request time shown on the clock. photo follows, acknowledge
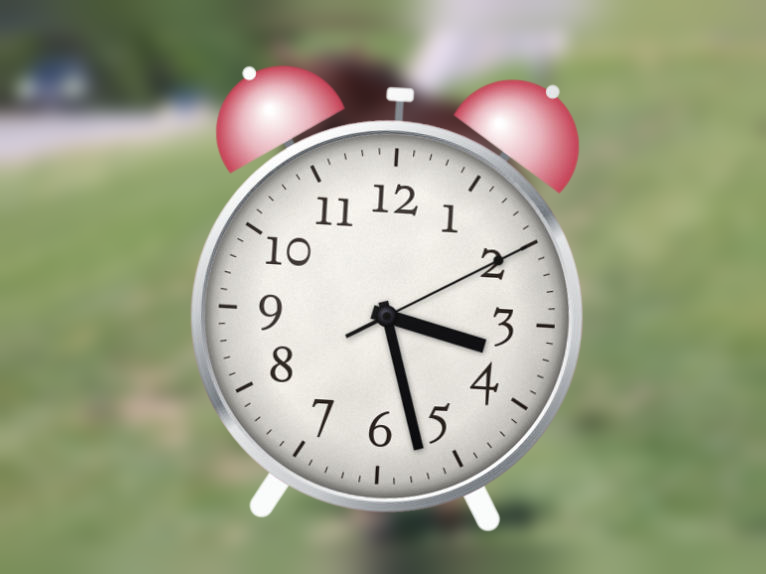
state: 3:27:10
